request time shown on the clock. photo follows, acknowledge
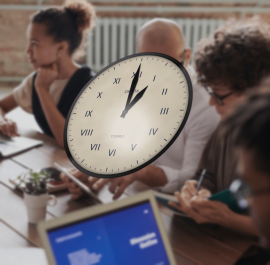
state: 1:00
